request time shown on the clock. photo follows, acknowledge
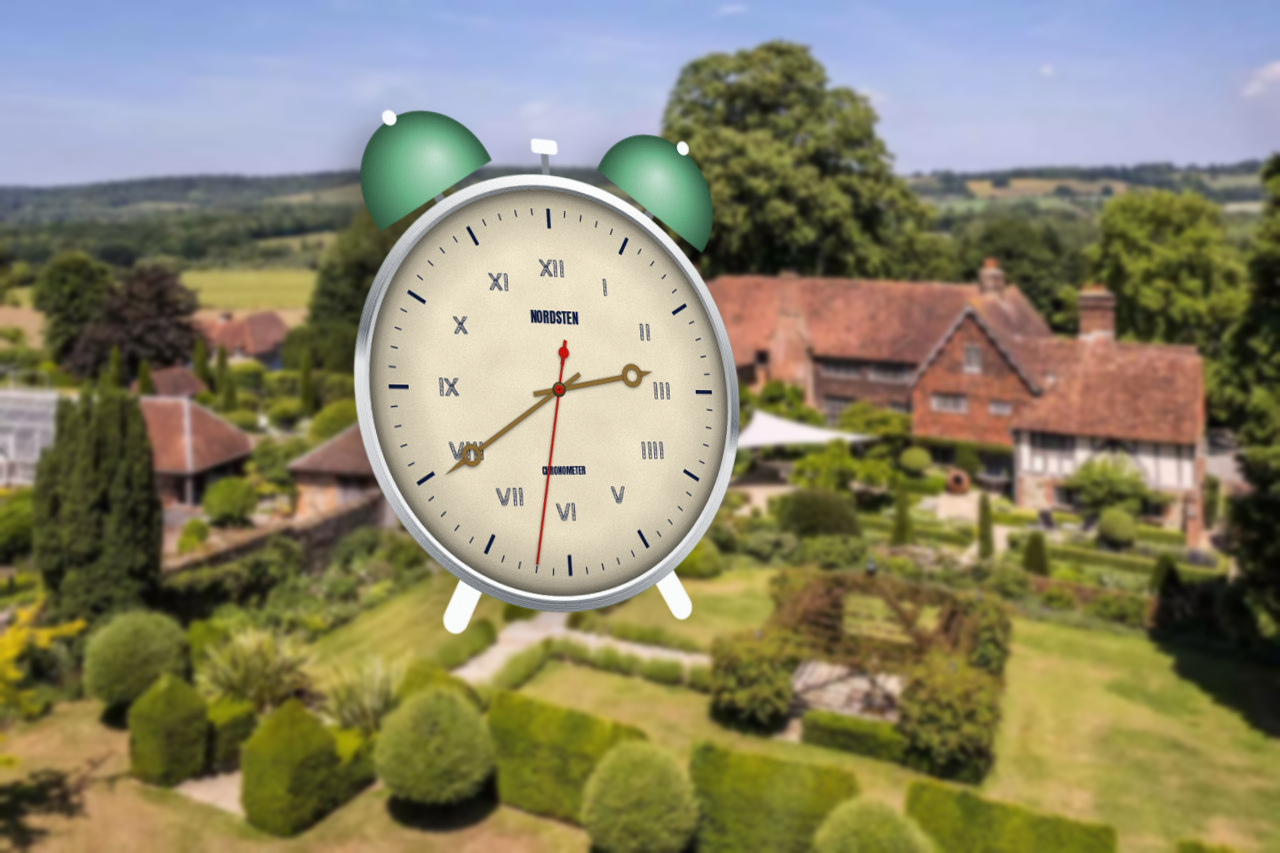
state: 2:39:32
